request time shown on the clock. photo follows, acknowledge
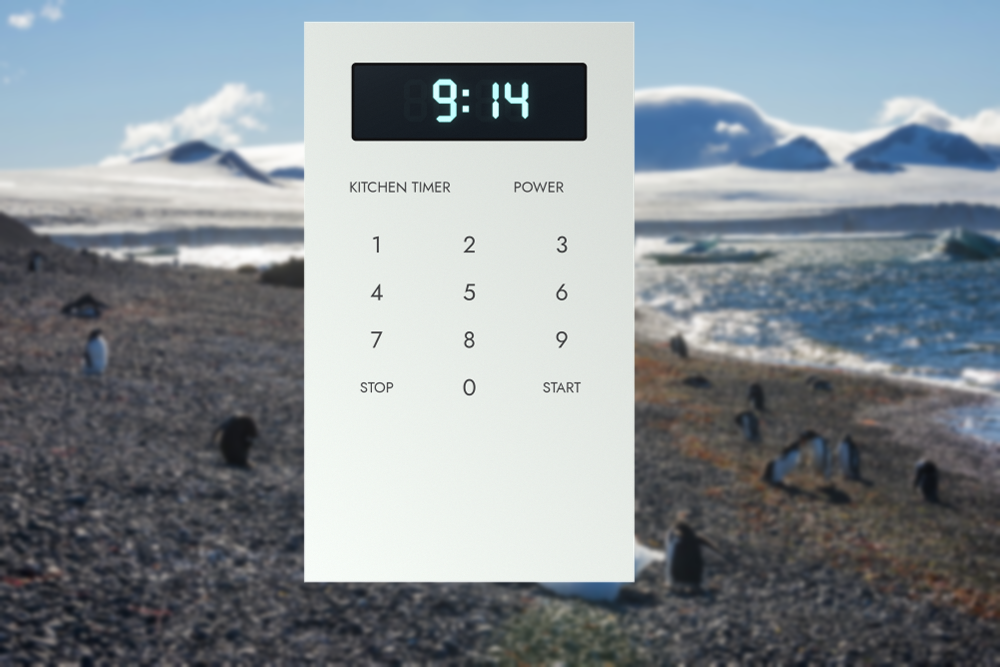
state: 9:14
